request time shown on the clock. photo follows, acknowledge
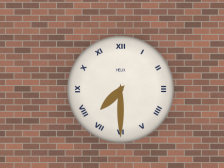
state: 7:30
